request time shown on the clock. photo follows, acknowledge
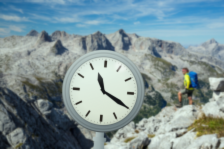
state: 11:20
